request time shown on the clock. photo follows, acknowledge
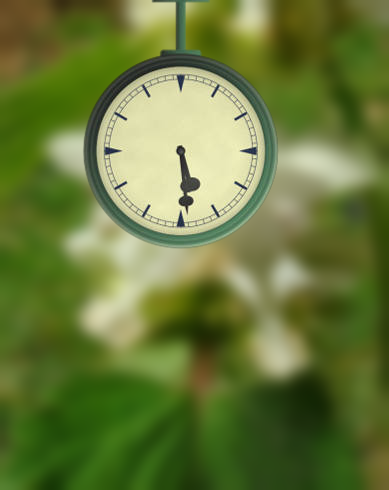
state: 5:29
